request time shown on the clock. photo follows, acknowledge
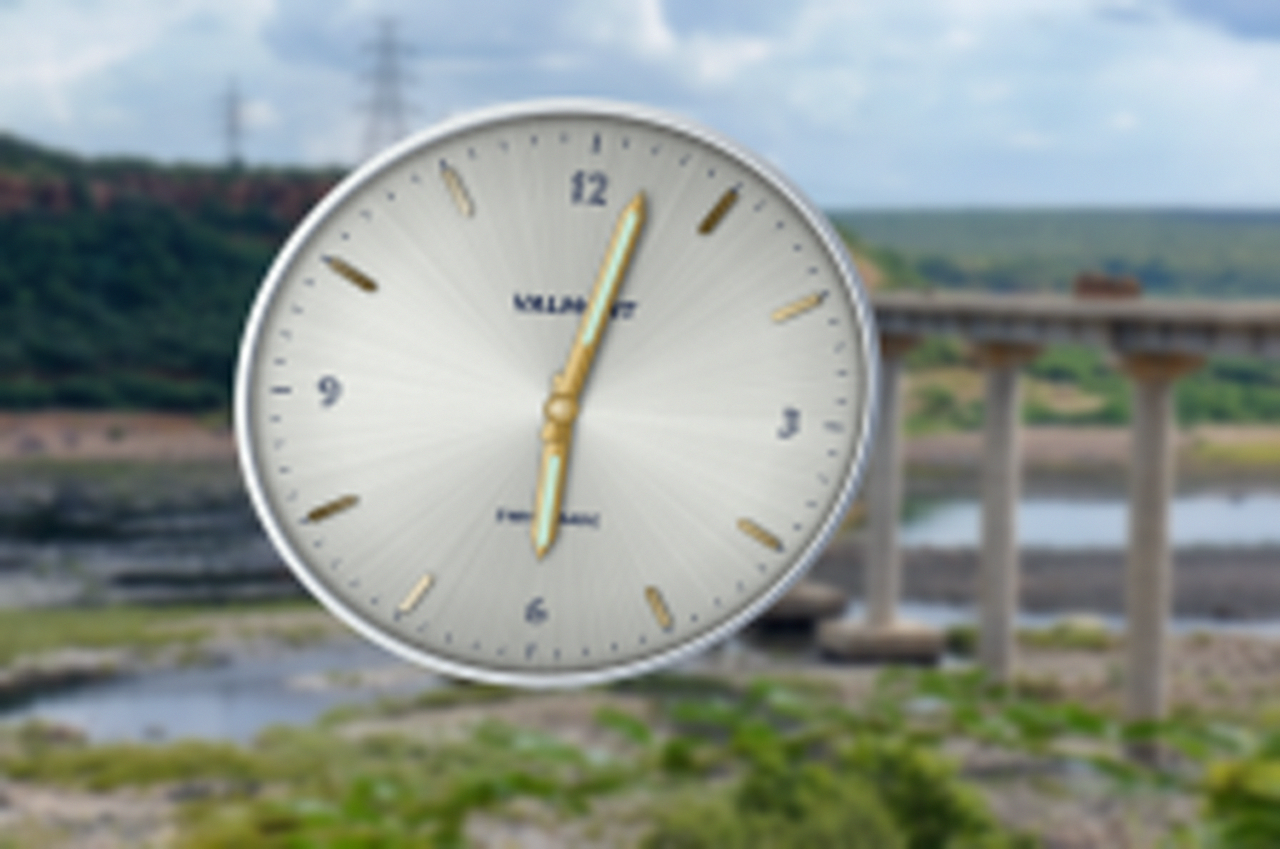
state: 6:02
